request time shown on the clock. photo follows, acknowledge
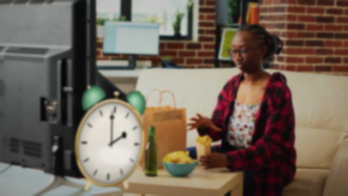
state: 1:59
